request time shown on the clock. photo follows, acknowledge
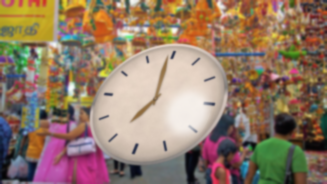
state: 6:59
